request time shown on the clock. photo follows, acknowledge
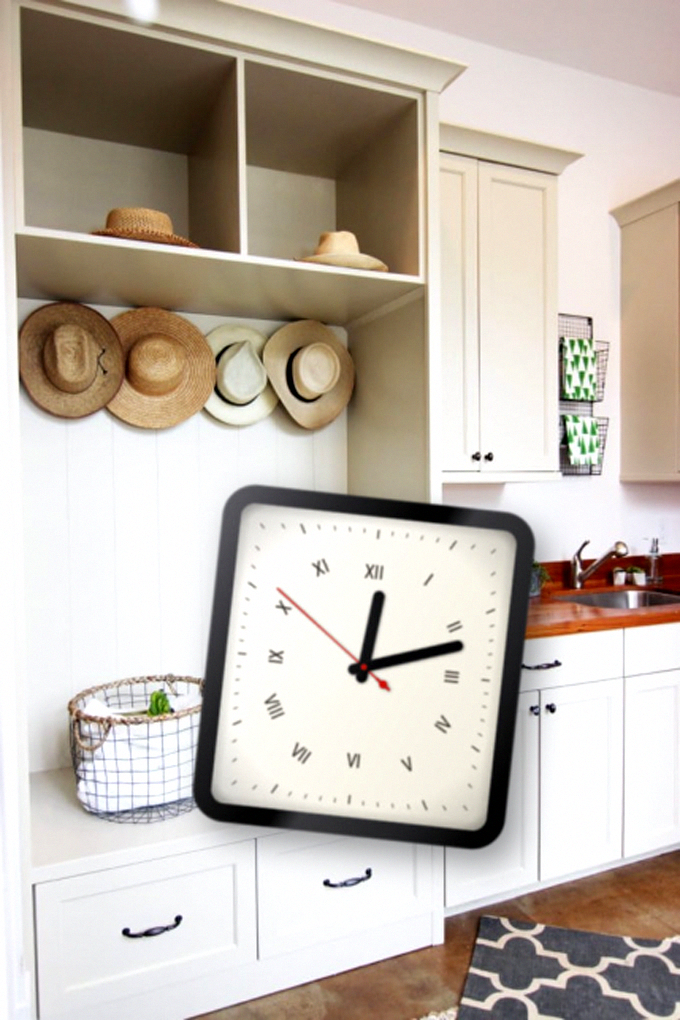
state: 12:11:51
